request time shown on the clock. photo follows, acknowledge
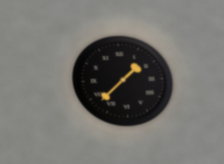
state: 1:38
